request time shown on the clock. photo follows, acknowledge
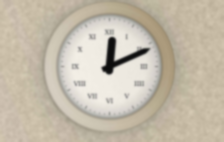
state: 12:11
